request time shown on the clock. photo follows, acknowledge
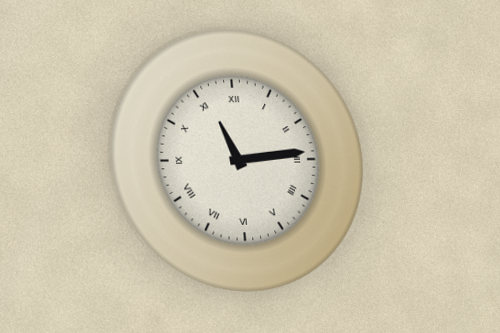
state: 11:14
